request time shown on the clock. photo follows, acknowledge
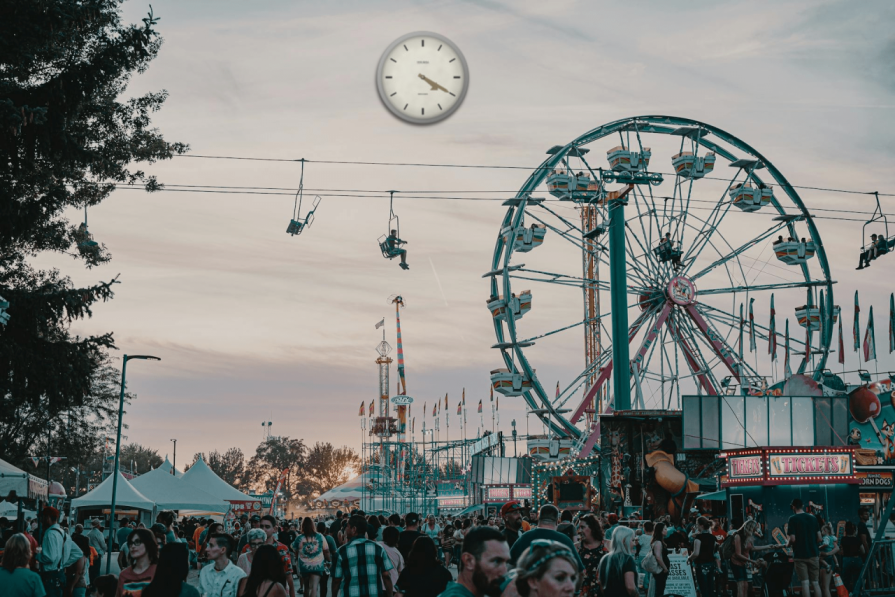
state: 4:20
